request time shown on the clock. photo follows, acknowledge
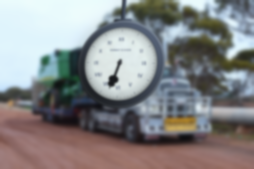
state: 6:33
